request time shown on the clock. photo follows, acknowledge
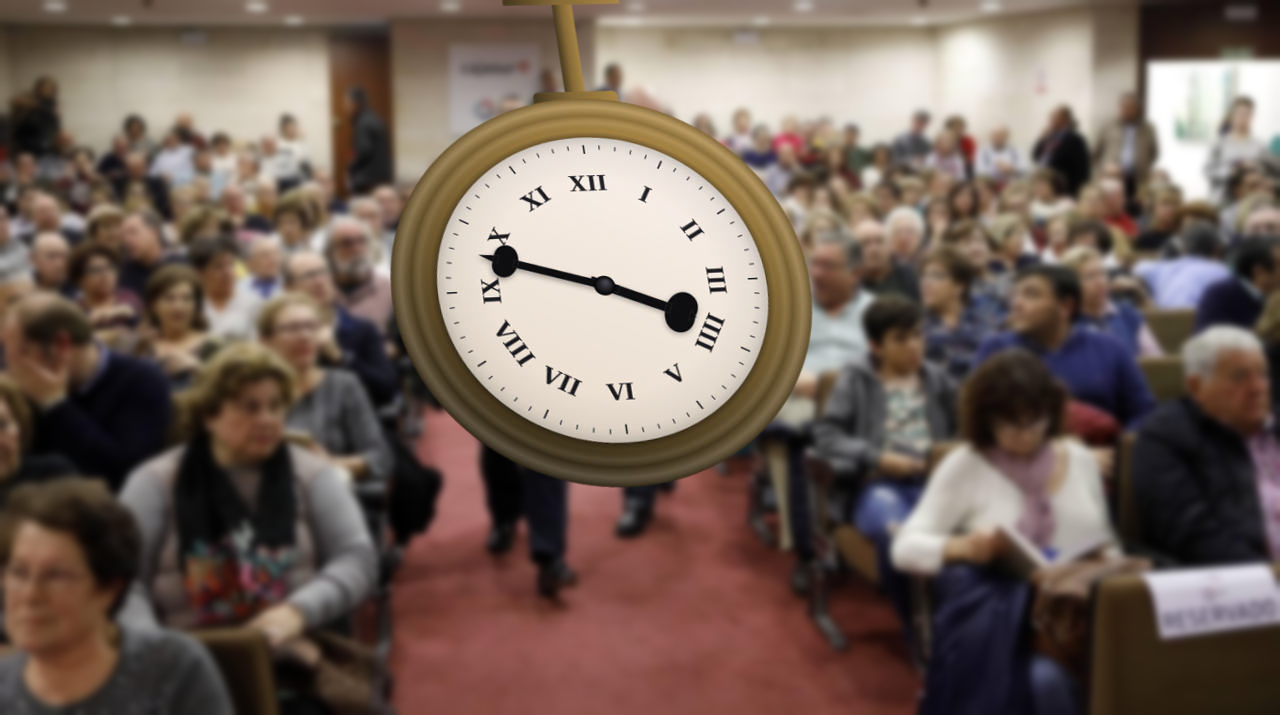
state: 3:48
